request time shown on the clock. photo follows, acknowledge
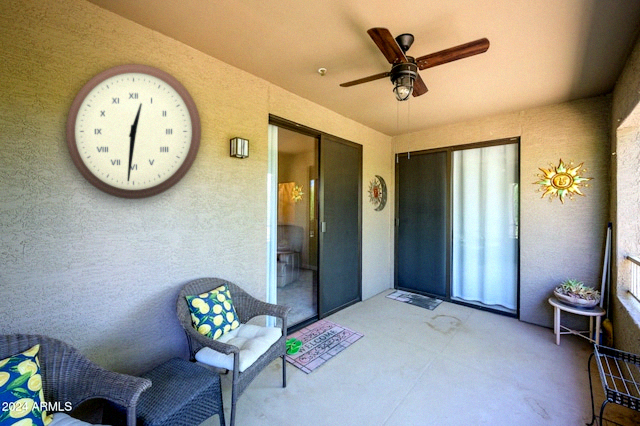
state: 12:31
